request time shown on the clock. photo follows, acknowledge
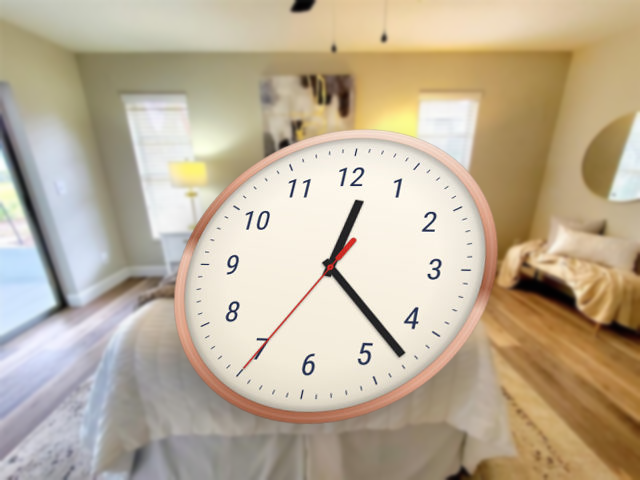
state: 12:22:35
